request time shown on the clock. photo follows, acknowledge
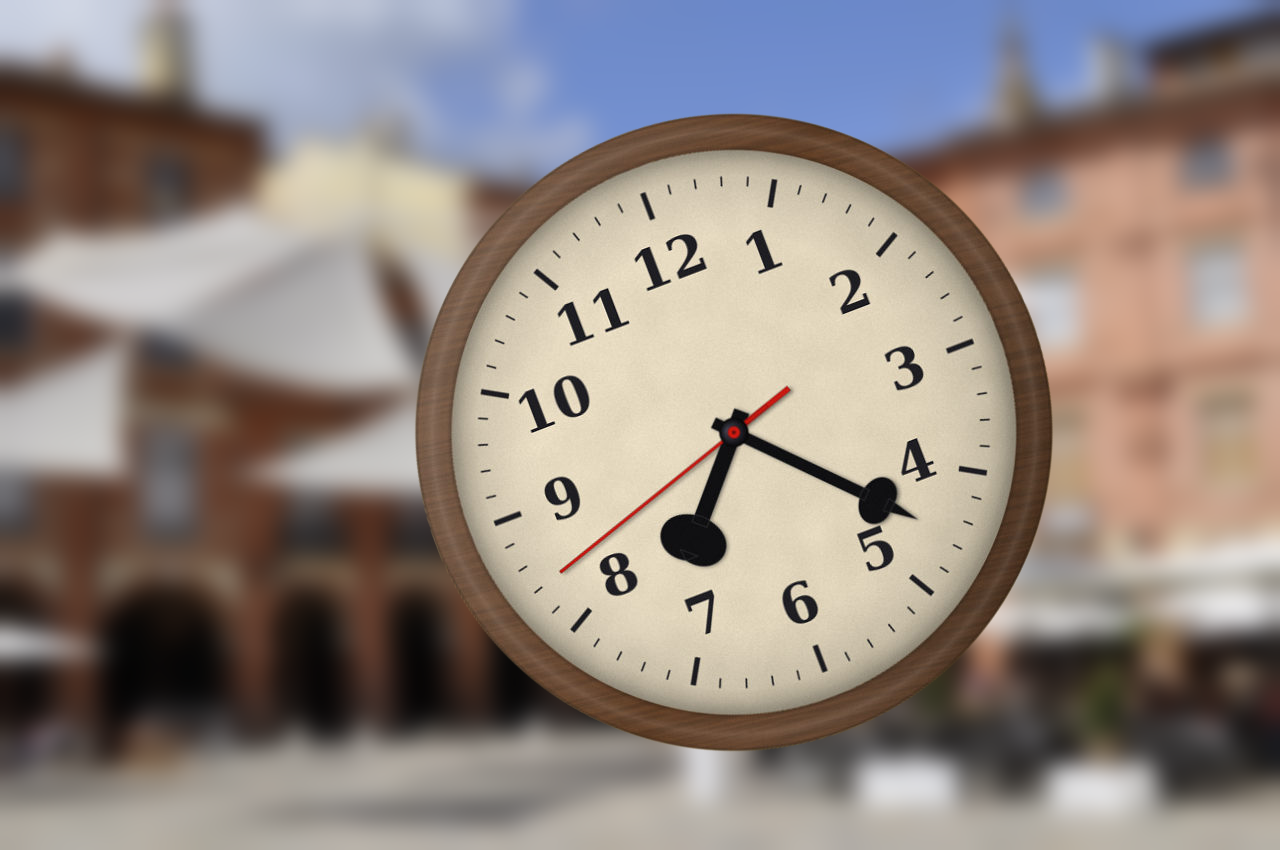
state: 7:22:42
